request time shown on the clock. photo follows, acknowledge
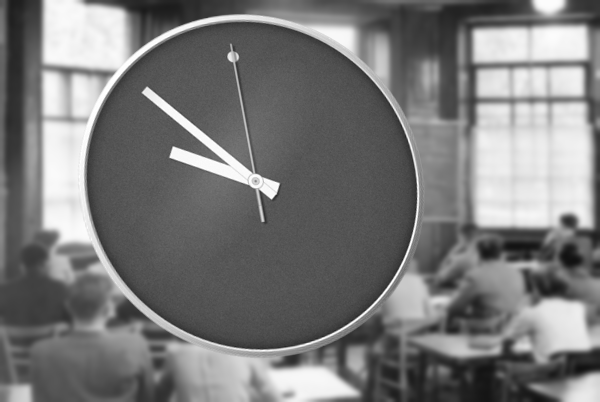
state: 9:53:00
